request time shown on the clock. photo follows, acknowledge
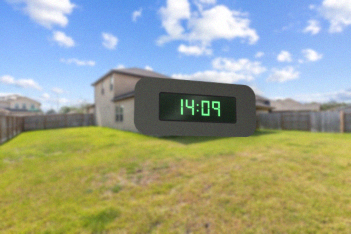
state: 14:09
